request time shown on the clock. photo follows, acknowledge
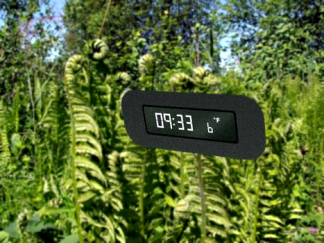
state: 9:33
